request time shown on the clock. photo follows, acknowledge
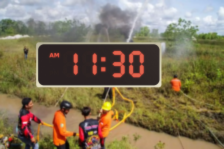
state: 11:30
